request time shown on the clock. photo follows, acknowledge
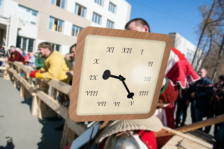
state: 9:24
